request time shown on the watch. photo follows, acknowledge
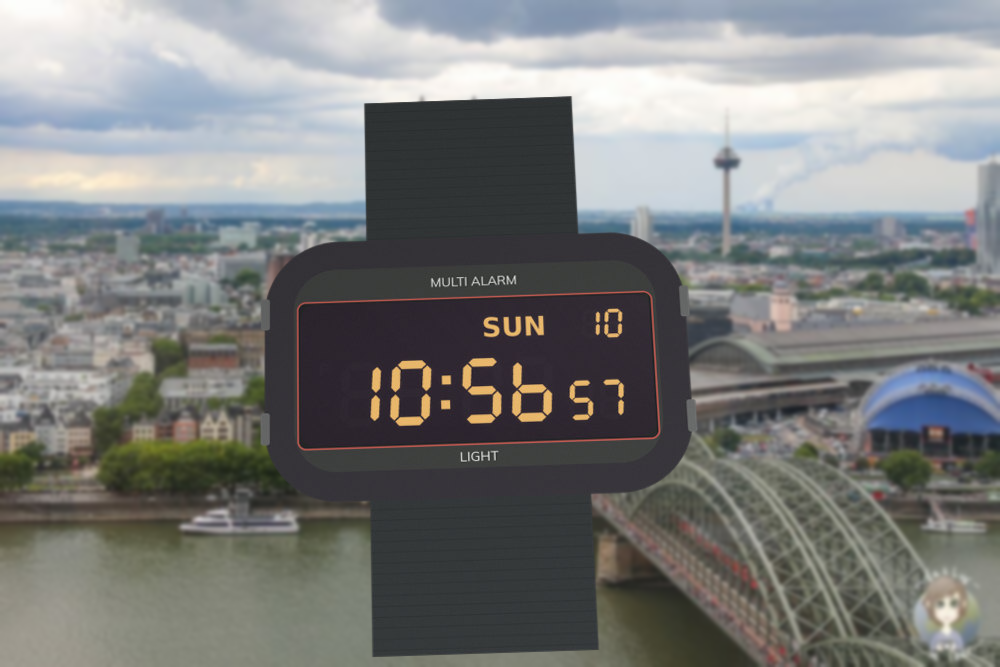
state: 10:56:57
